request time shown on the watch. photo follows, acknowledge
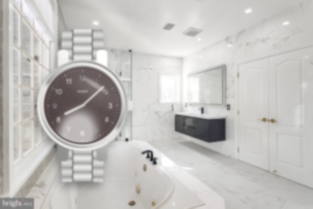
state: 8:08
